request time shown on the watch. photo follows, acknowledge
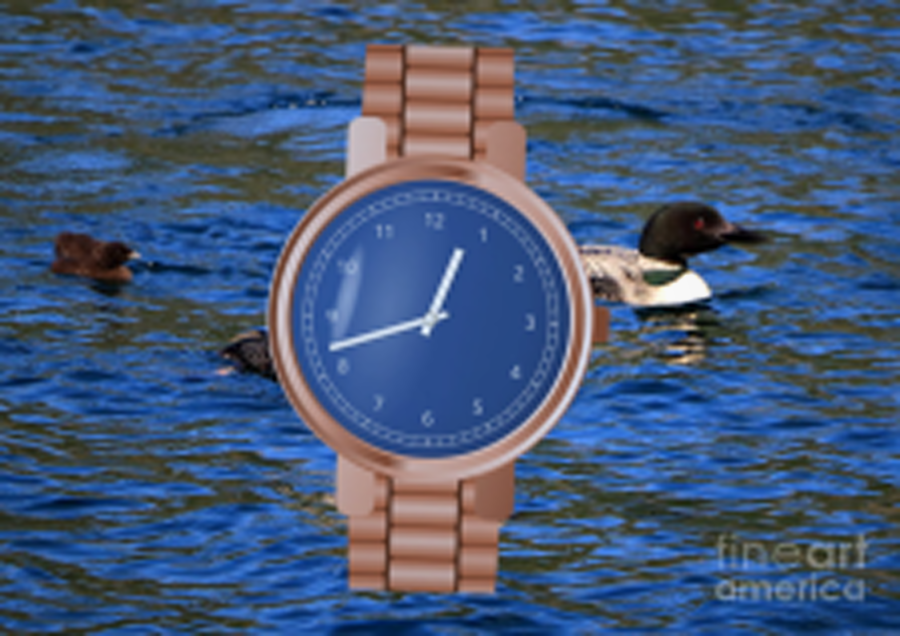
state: 12:42
